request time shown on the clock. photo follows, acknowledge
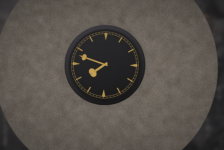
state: 7:48
